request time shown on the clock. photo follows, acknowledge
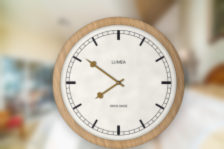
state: 7:51
